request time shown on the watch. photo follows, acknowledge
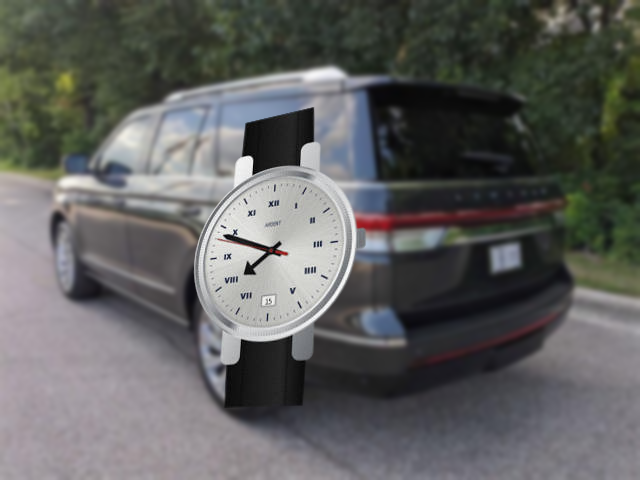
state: 7:48:48
